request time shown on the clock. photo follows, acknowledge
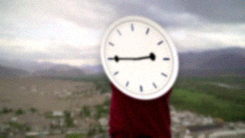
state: 2:45
